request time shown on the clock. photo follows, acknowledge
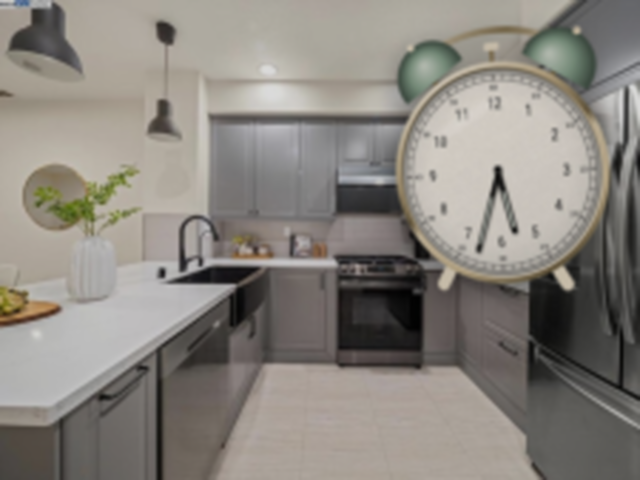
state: 5:33
